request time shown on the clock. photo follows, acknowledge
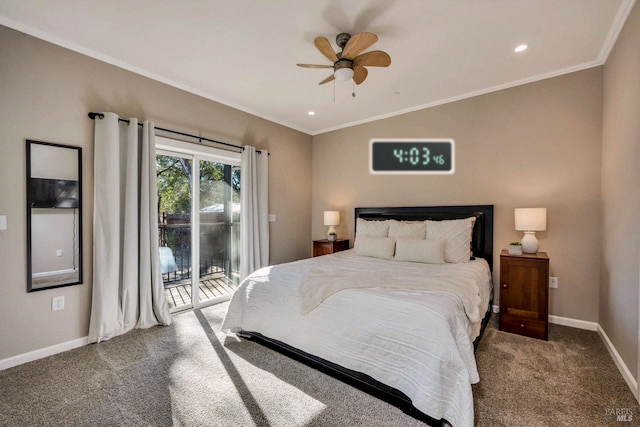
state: 4:03
